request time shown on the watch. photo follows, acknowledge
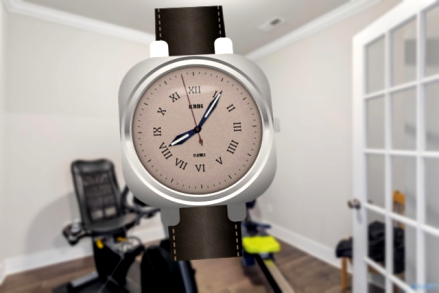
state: 8:05:58
